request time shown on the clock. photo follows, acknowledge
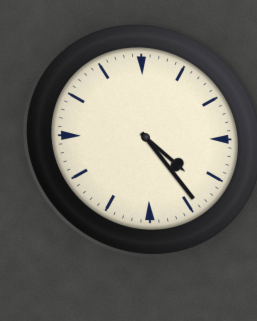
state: 4:24
